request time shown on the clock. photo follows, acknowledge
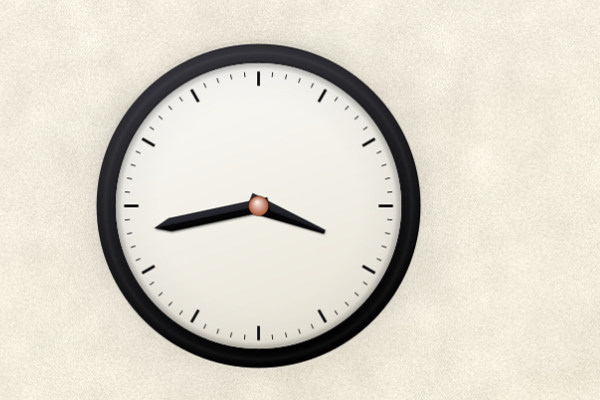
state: 3:43
